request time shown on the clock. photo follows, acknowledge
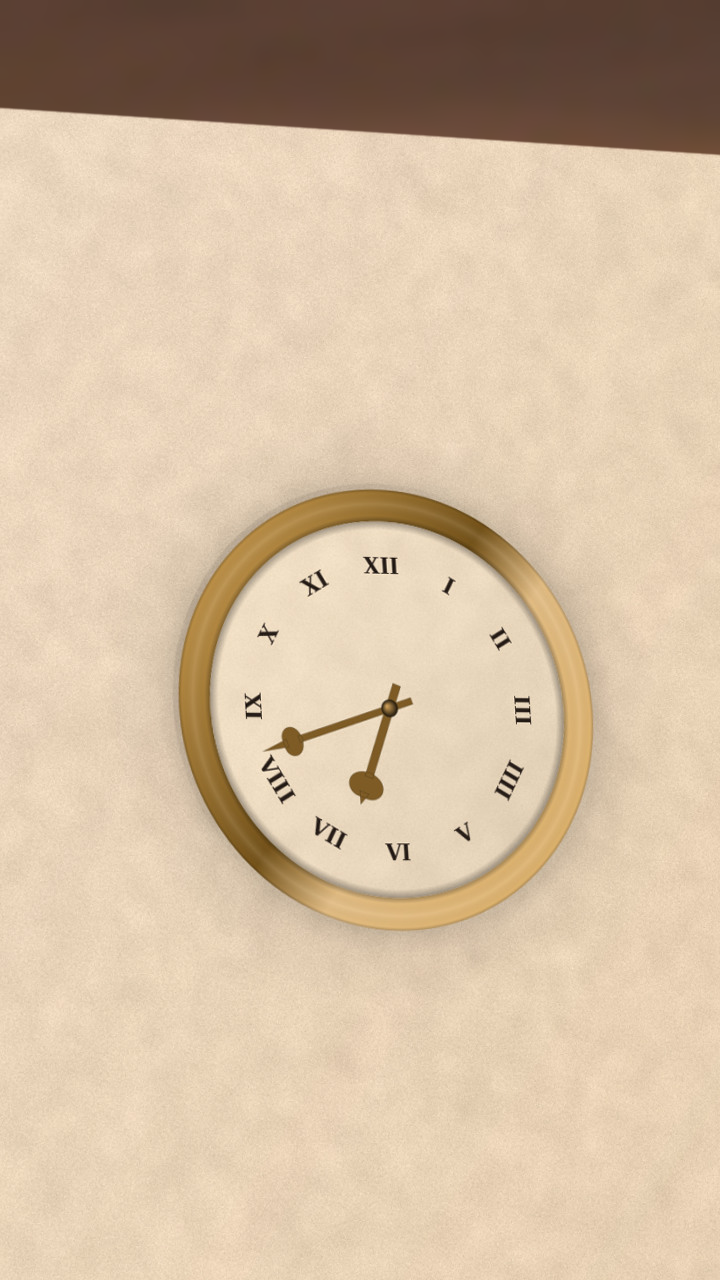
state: 6:42
